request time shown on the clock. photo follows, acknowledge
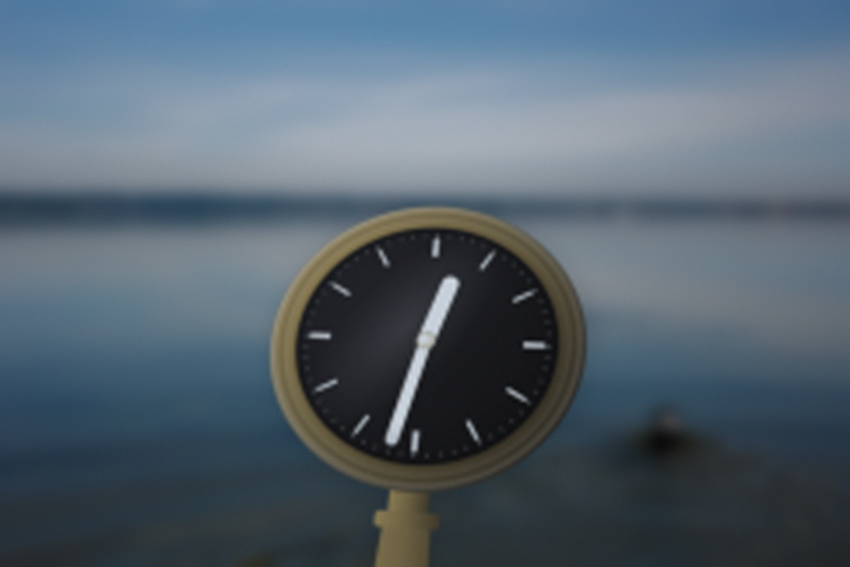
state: 12:32
